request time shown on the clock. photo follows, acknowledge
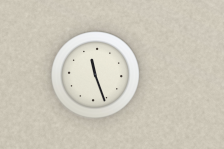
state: 11:26
